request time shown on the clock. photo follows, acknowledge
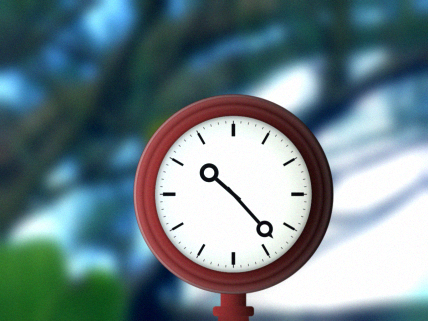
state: 10:23
